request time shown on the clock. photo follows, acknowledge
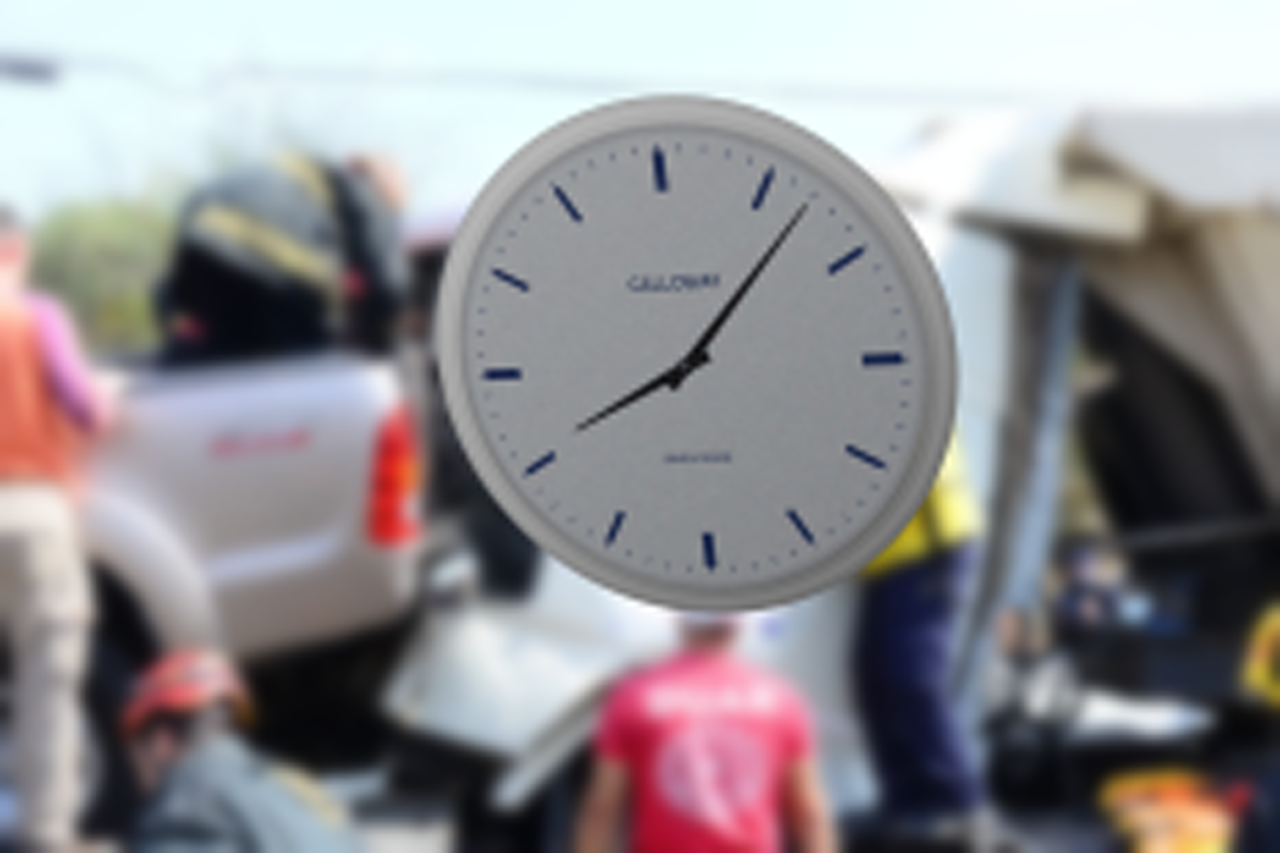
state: 8:07
